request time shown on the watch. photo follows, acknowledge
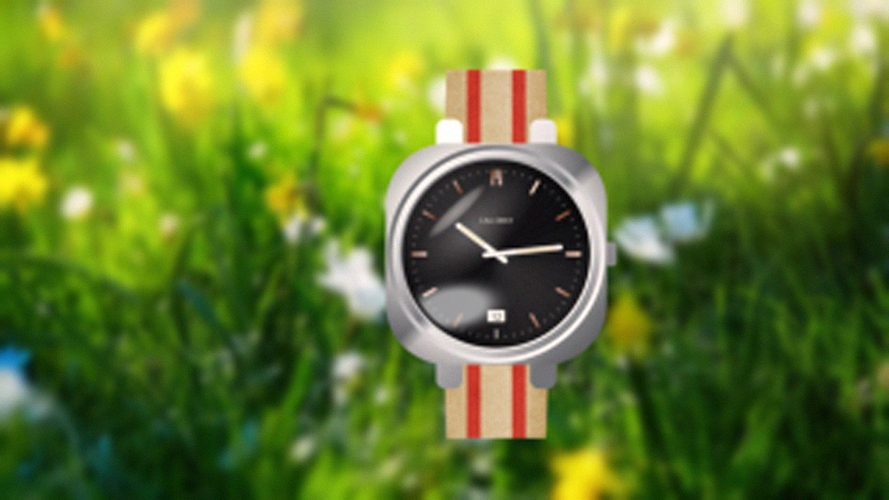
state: 10:14
